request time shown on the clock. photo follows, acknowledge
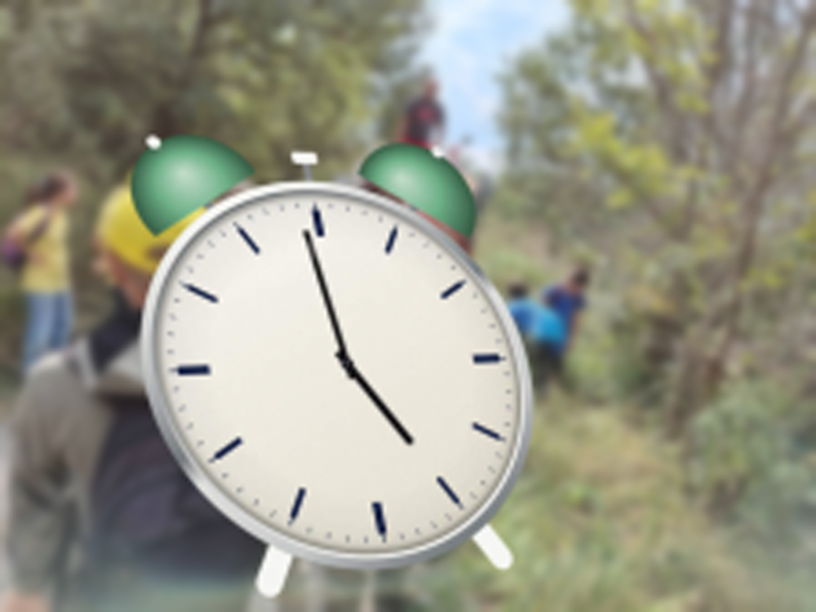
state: 4:59
